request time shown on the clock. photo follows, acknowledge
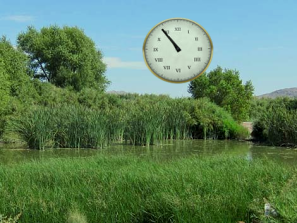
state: 10:54
